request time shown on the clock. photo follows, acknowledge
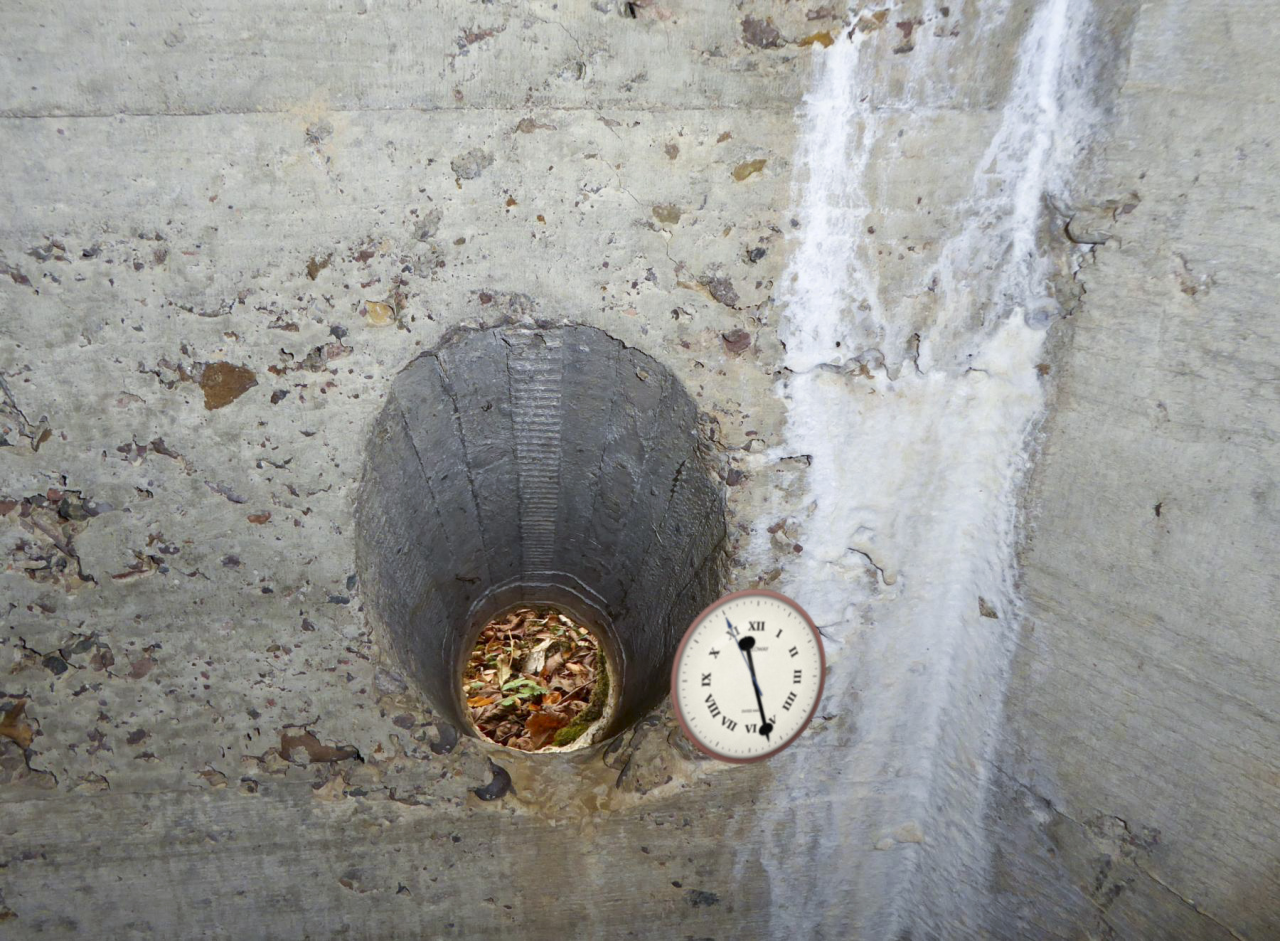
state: 11:26:55
